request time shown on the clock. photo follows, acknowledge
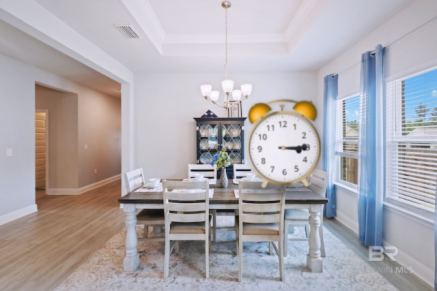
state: 3:15
